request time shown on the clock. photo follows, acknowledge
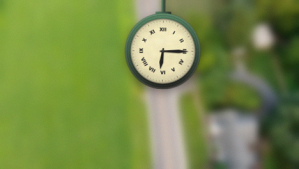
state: 6:15
